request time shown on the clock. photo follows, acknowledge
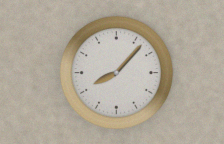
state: 8:07
